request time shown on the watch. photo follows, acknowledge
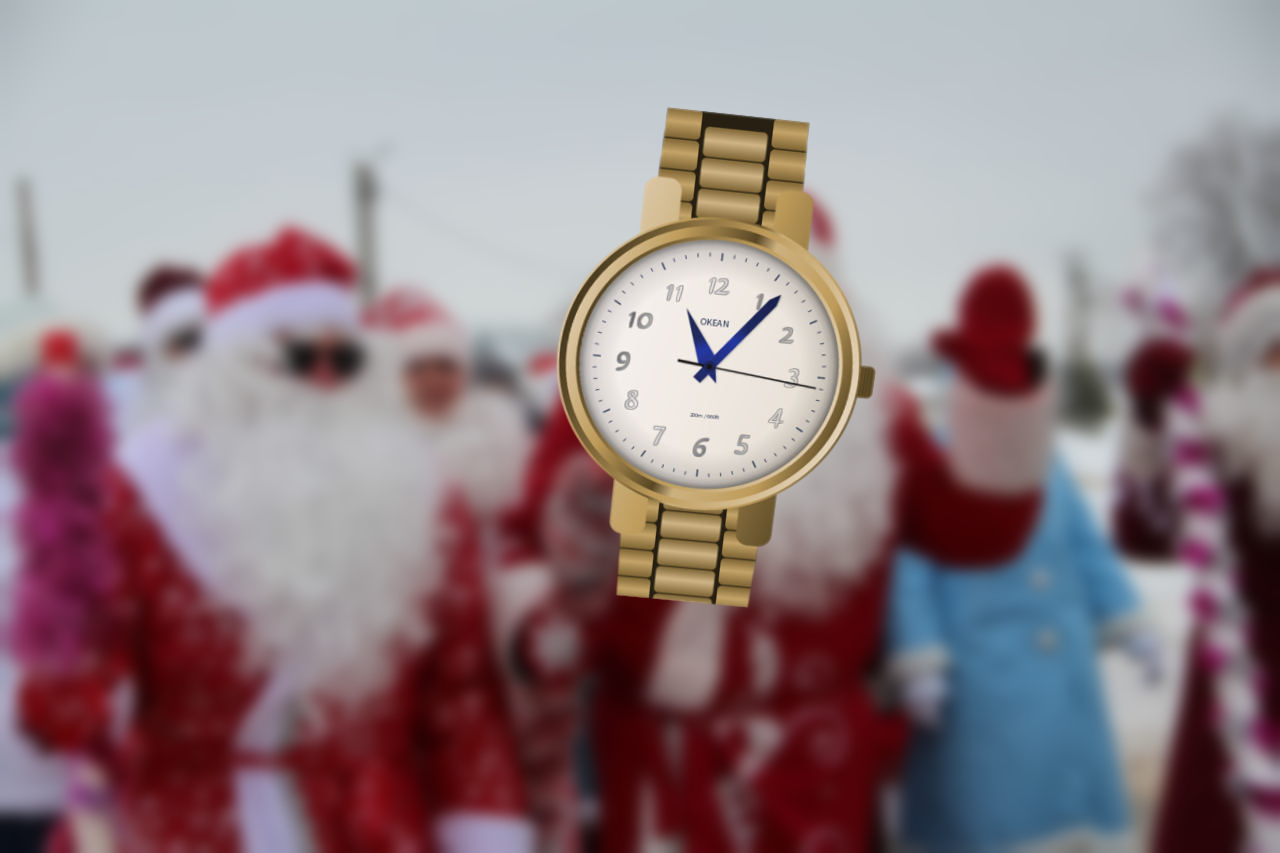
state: 11:06:16
